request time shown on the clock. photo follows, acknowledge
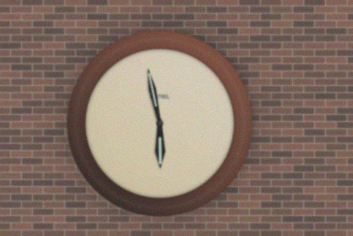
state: 5:58
